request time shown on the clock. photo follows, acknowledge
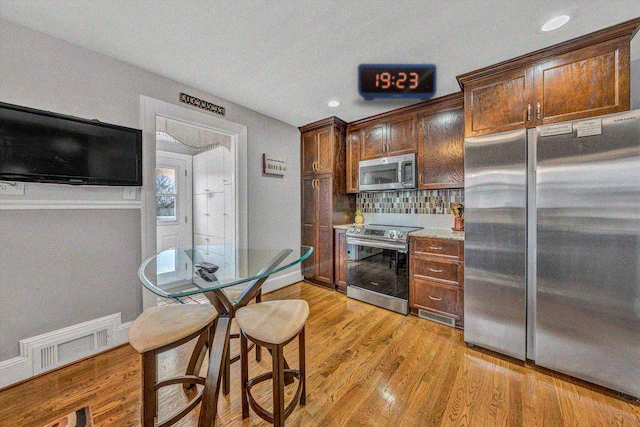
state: 19:23
